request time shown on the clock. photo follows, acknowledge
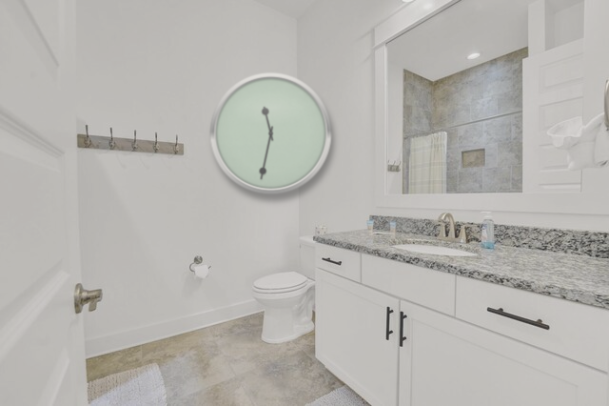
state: 11:32
